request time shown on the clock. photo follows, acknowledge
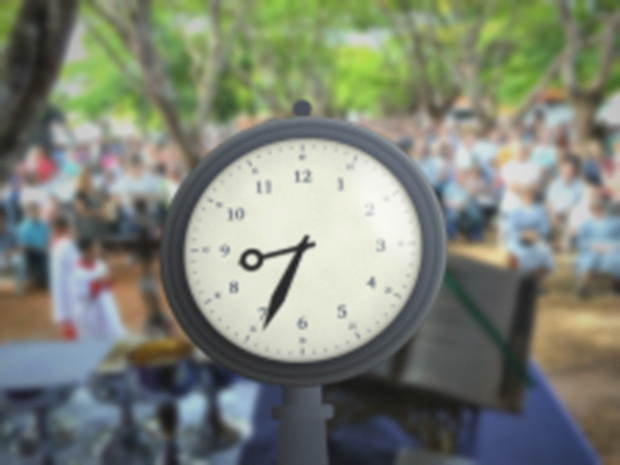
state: 8:34
